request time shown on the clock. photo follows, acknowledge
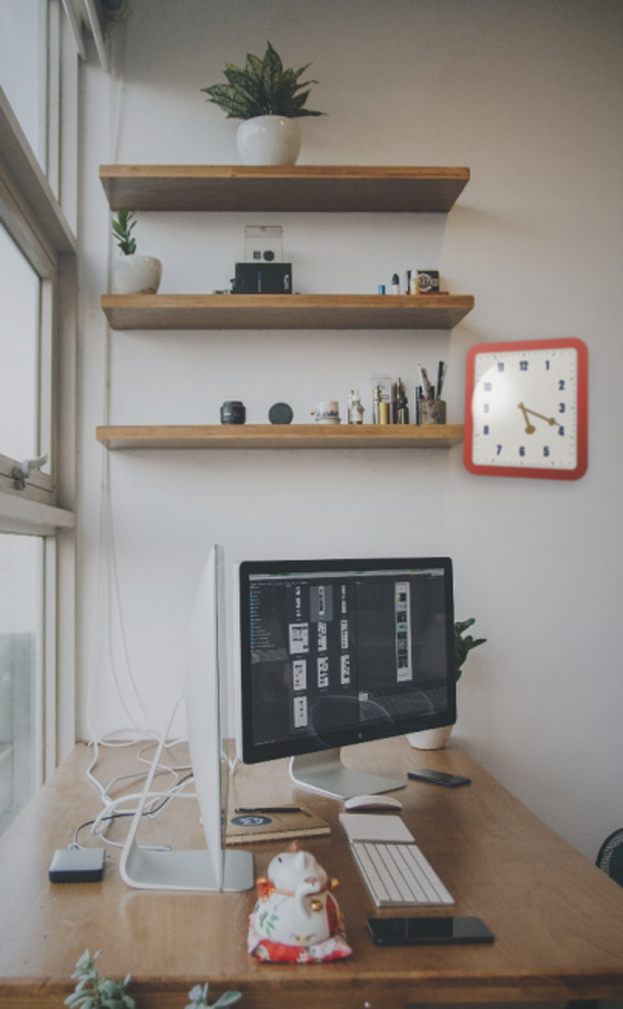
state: 5:19
